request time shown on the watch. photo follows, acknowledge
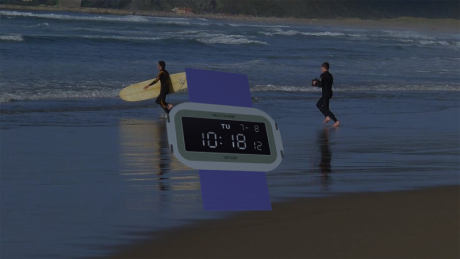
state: 10:18:12
